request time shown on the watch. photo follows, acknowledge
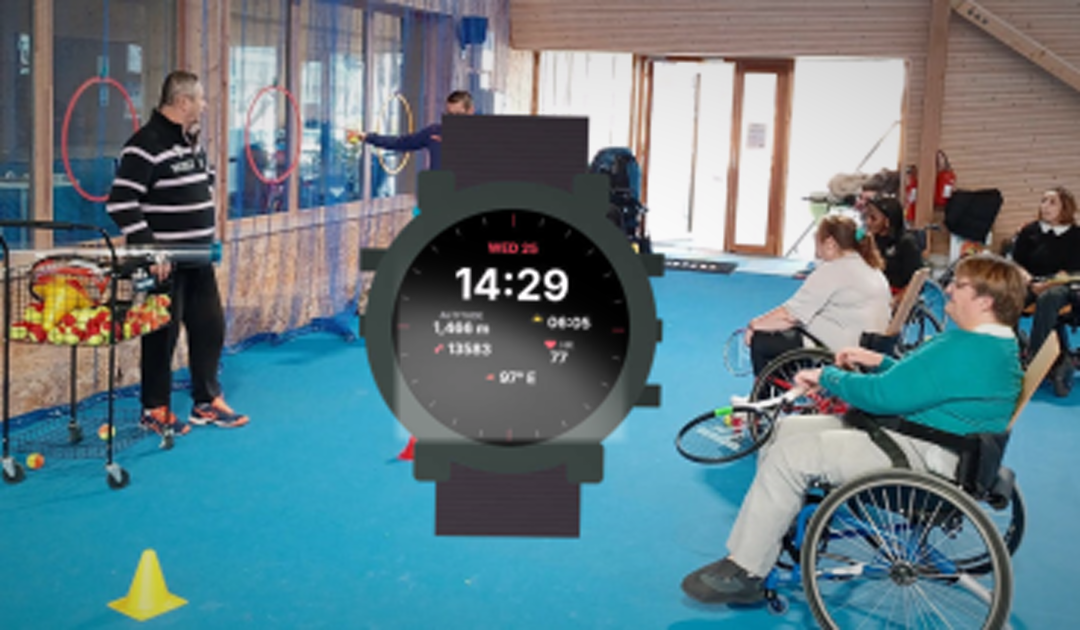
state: 14:29
